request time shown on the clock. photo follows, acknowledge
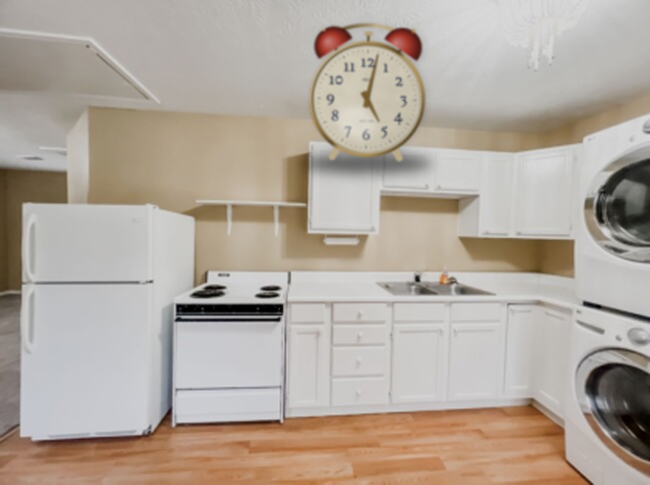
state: 5:02
